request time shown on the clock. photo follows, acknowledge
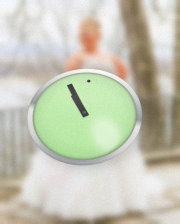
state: 10:55
